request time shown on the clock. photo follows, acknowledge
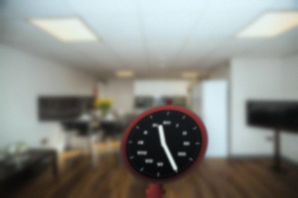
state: 11:25
